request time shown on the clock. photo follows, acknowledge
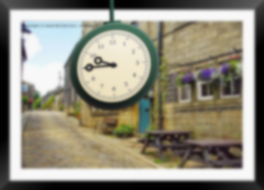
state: 9:45
